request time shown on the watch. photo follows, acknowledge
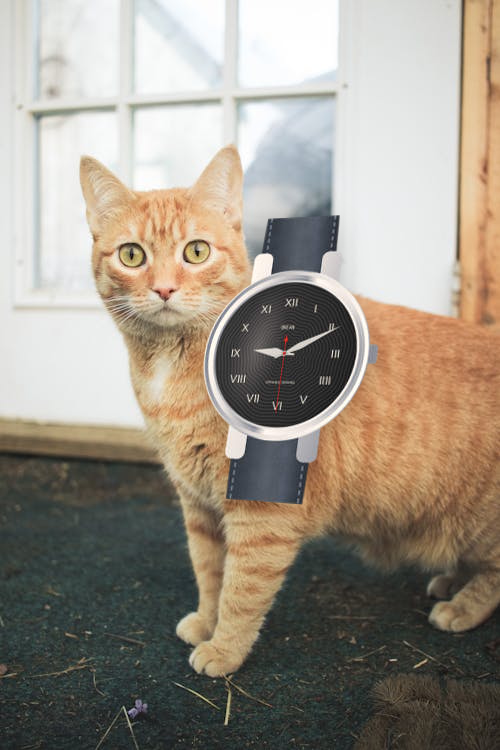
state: 9:10:30
